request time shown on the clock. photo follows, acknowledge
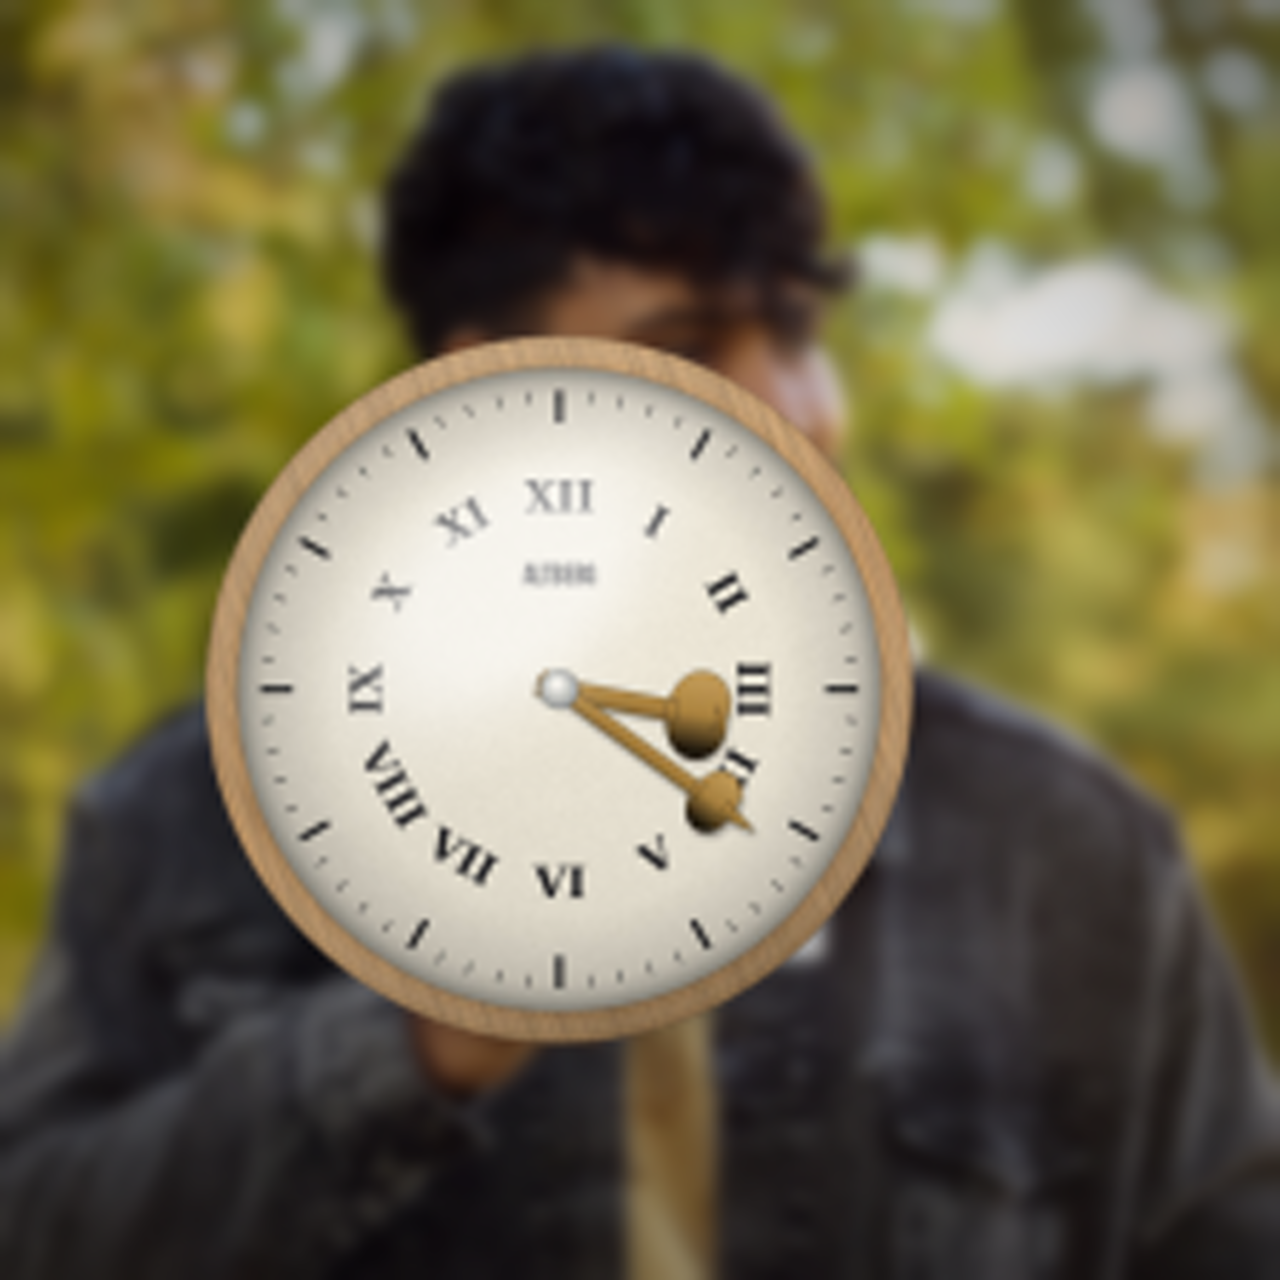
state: 3:21
